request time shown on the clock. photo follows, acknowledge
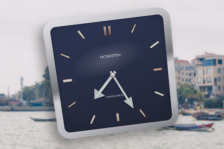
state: 7:26
